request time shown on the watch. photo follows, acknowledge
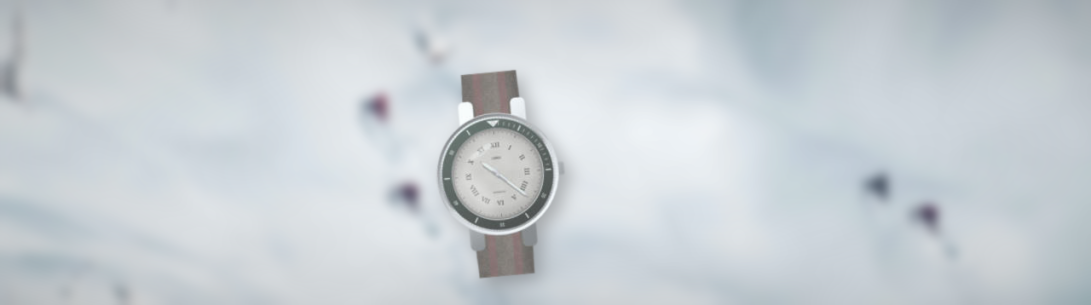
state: 10:22
